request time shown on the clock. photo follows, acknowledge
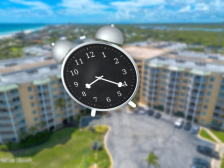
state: 8:21
